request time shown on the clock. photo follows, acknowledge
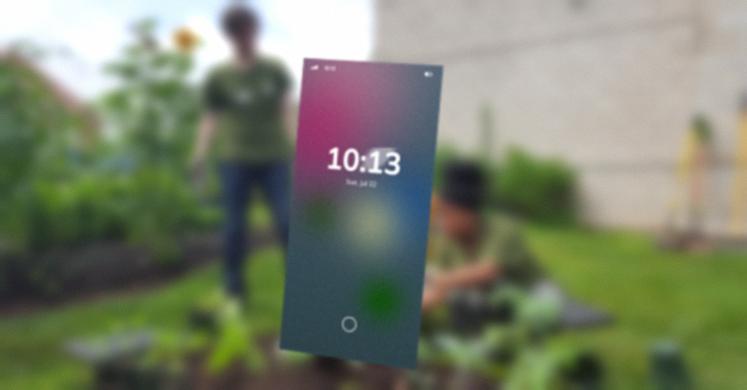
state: 10:13
